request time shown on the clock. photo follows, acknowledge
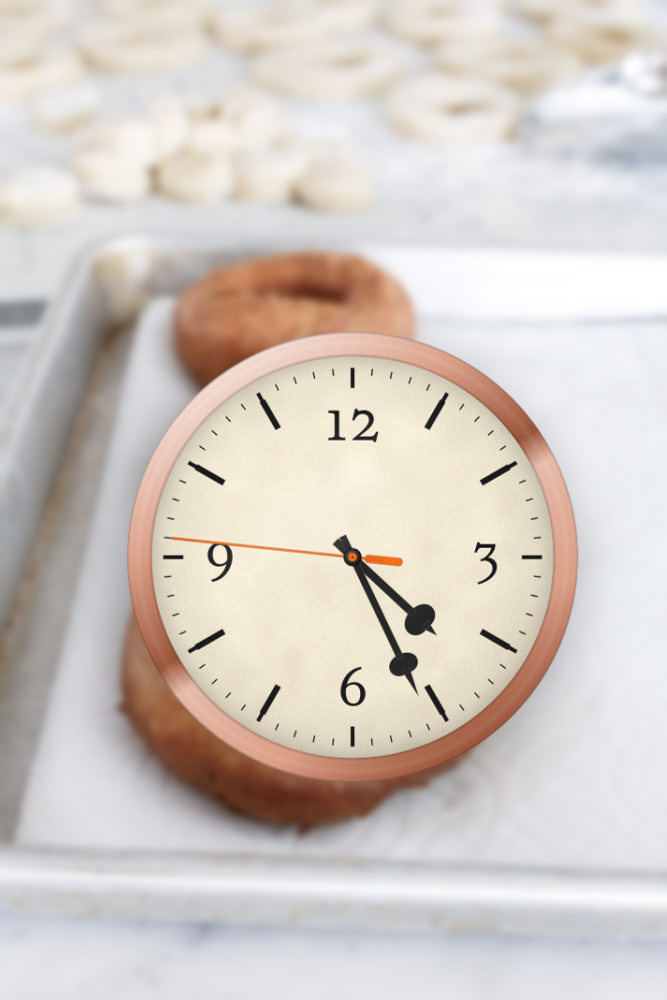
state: 4:25:46
